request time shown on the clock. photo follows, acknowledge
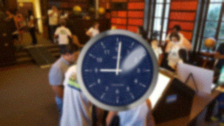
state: 9:01
